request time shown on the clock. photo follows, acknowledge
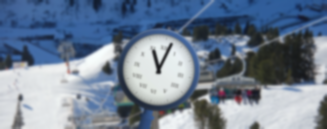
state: 11:02
